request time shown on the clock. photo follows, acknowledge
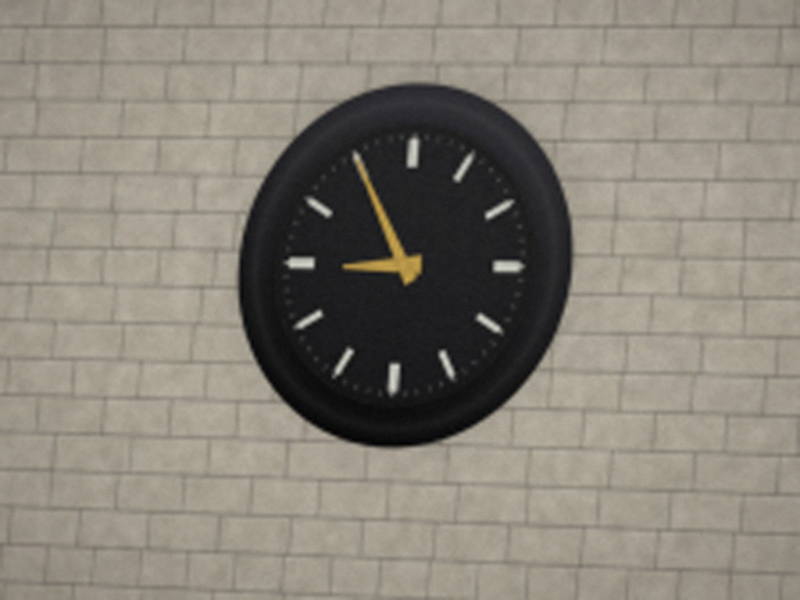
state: 8:55
